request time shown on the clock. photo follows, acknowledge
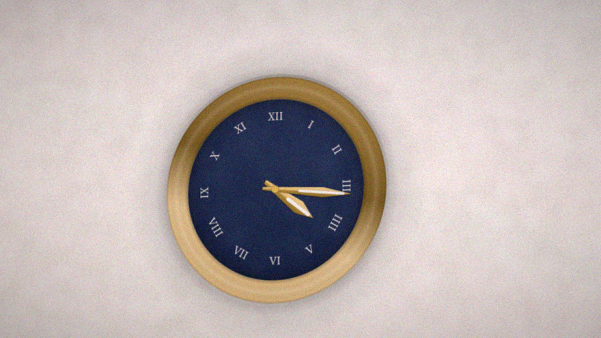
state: 4:16
